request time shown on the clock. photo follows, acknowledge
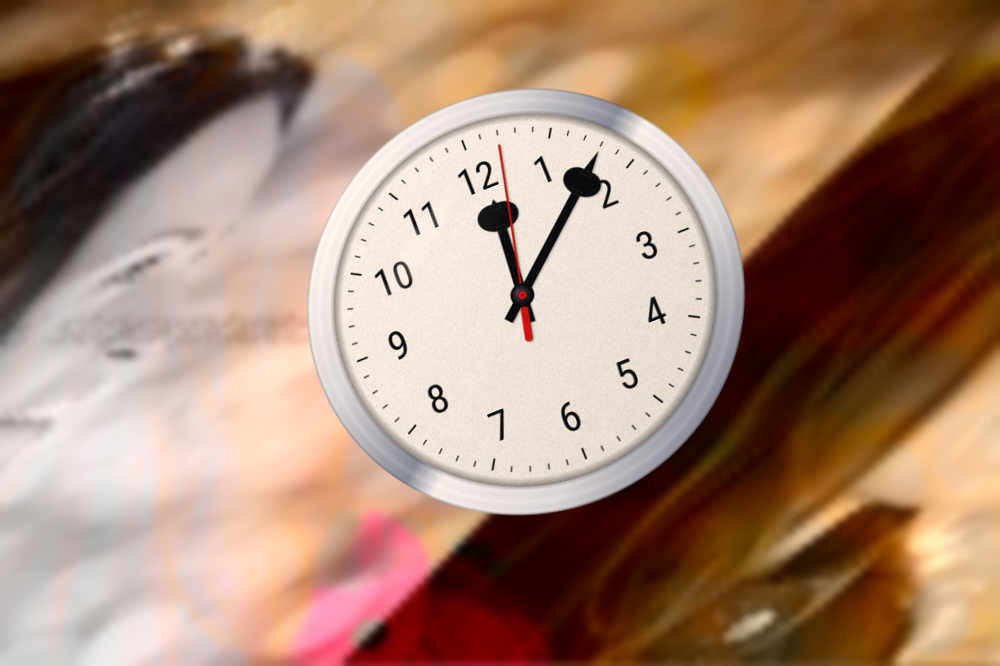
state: 12:08:02
